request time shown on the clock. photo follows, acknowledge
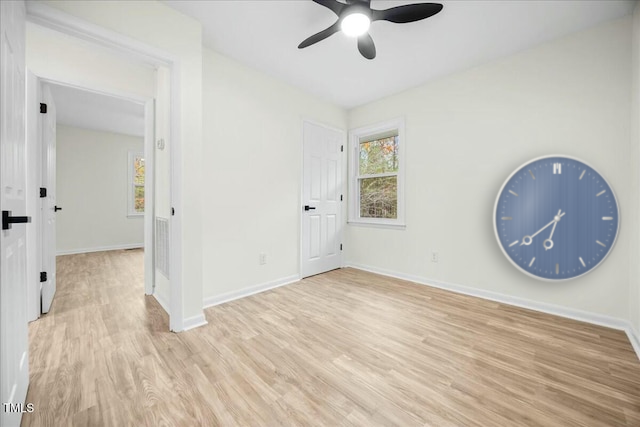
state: 6:39
